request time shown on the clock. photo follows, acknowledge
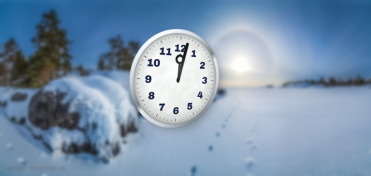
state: 12:02
